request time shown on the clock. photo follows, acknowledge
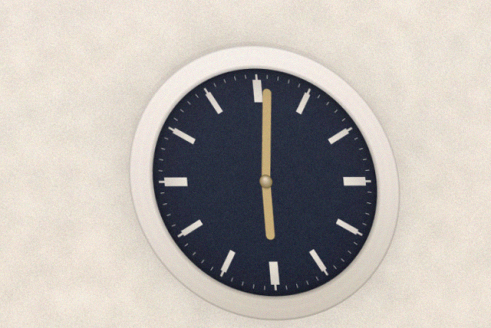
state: 6:01
